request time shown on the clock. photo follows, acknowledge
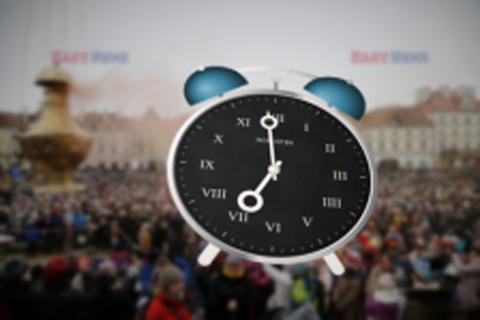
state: 6:59
